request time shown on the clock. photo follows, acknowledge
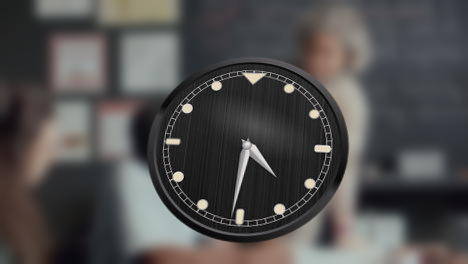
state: 4:31
